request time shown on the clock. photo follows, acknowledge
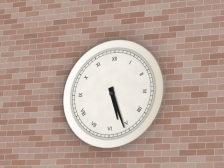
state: 5:26
